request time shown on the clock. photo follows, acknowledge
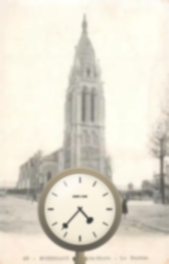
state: 4:37
